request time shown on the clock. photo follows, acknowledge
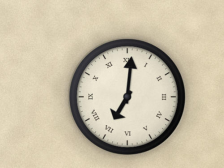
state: 7:01
